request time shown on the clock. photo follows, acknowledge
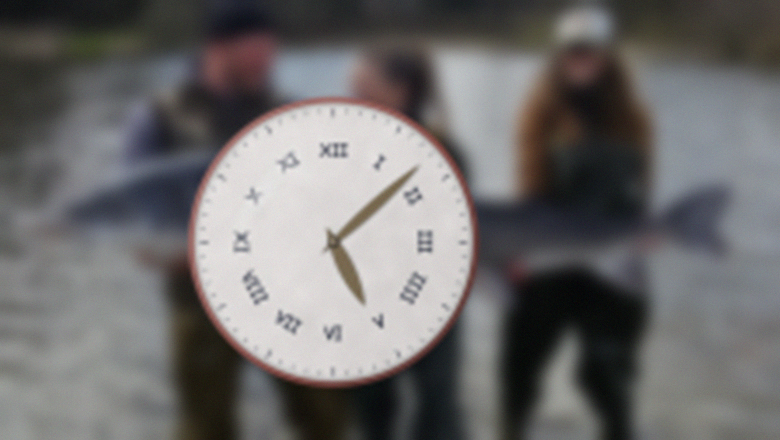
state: 5:08
